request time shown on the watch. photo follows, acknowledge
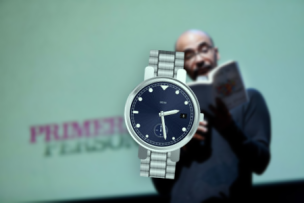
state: 2:28
